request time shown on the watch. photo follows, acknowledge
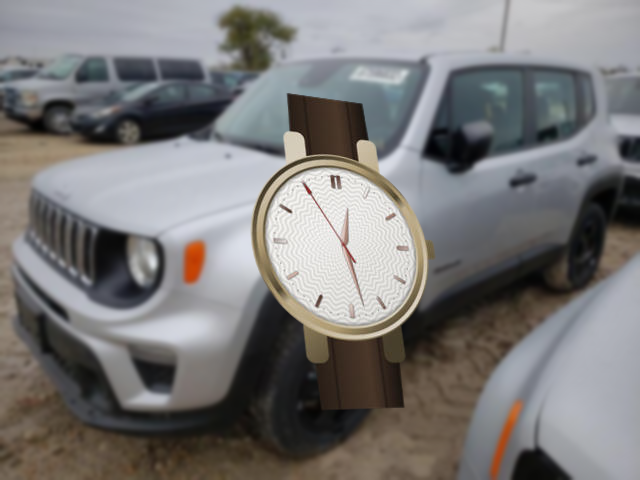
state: 12:27:55
